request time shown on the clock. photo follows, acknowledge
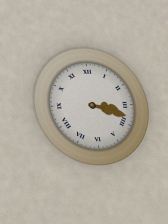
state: 3:18
